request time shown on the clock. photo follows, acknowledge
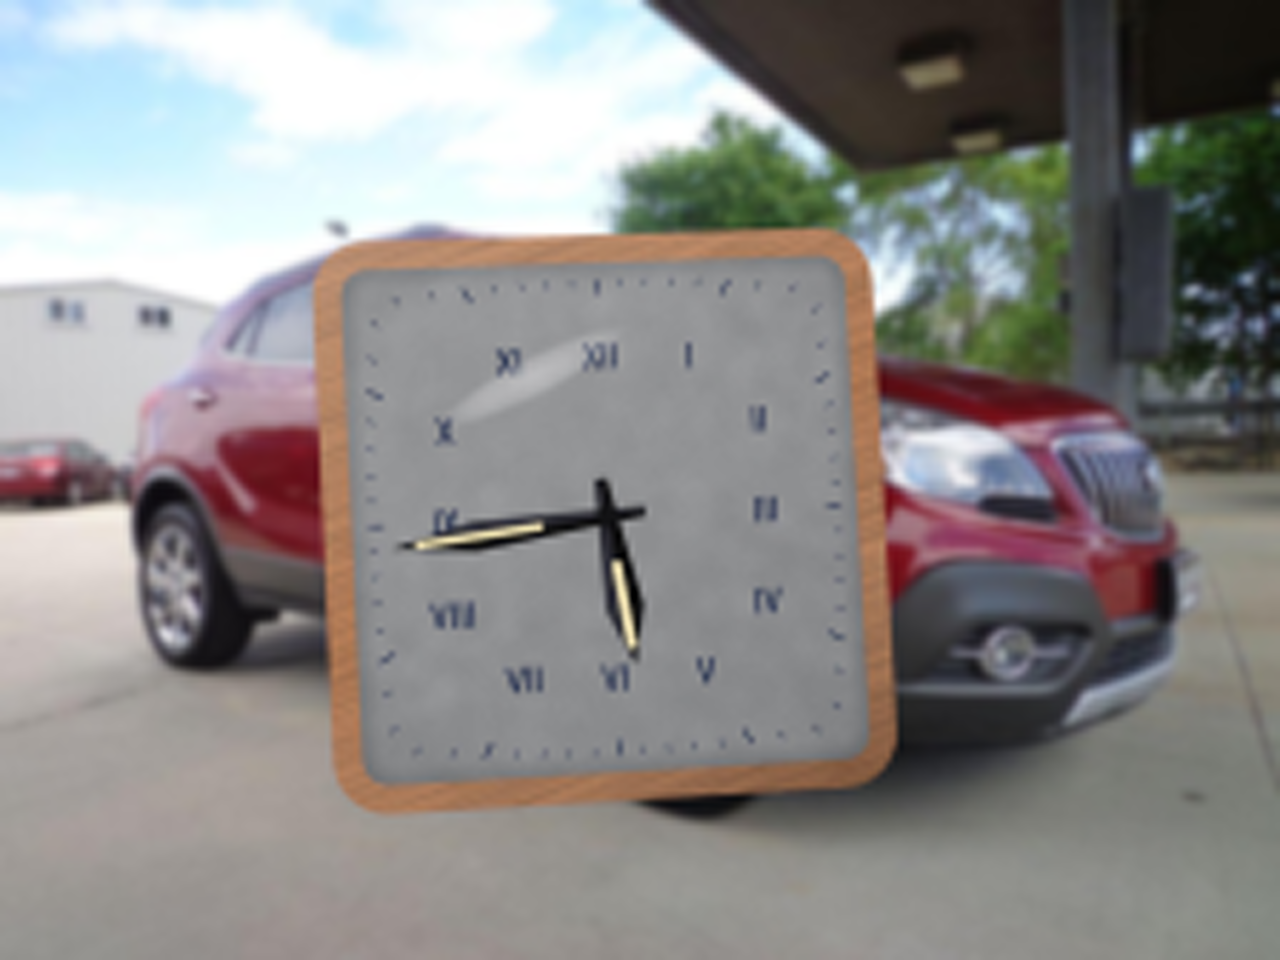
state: 5:44
